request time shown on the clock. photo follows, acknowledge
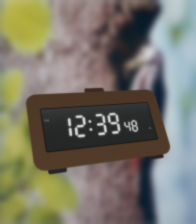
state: 12:39:48
